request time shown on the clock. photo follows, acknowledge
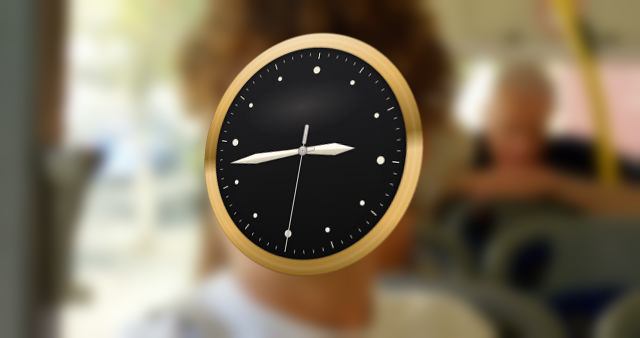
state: 2:42:30
